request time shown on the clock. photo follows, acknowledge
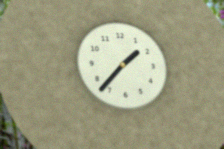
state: 1:37
